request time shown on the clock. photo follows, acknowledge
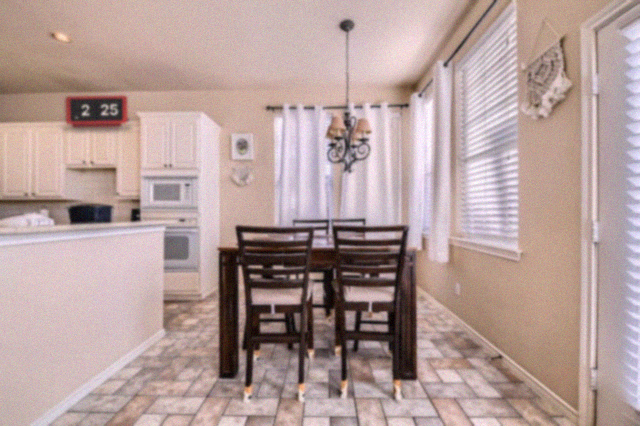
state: 2:25
